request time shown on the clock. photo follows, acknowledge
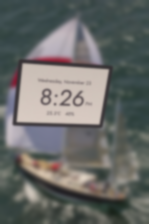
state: 8:26
